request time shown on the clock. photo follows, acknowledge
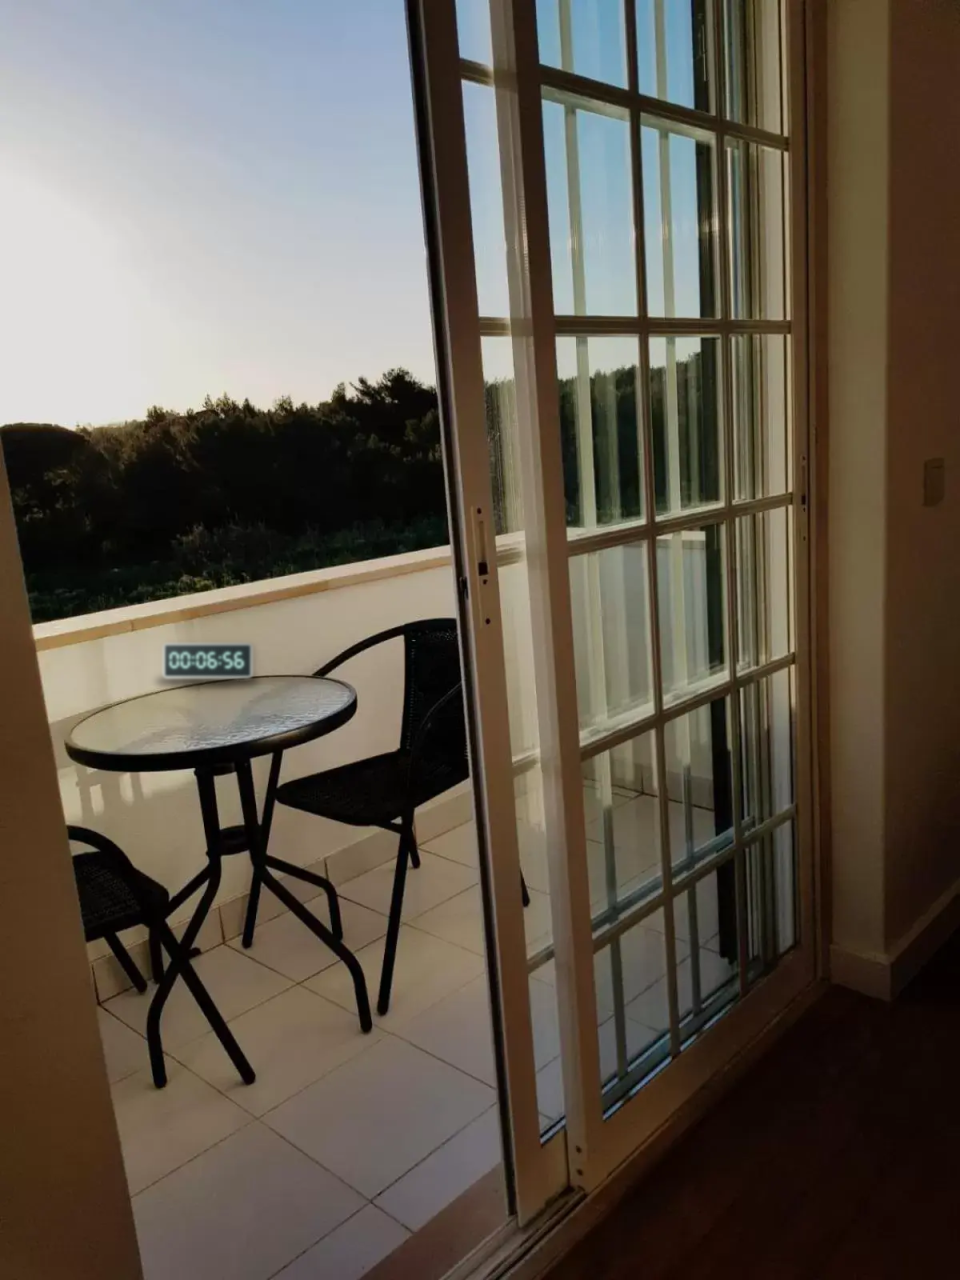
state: 0:06:56
